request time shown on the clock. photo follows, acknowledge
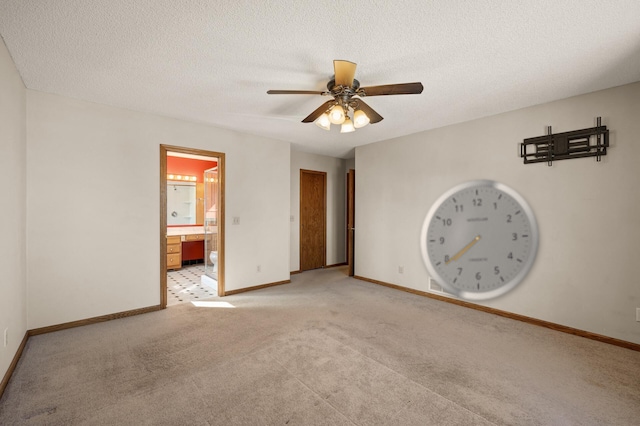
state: 7:39
